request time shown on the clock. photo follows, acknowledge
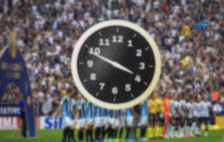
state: 3:49
